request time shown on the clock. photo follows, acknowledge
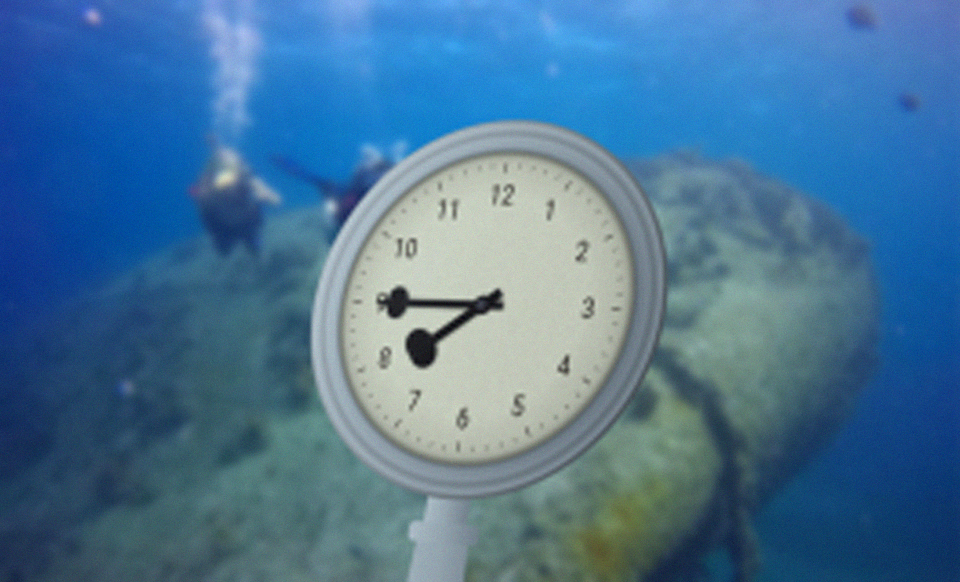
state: 7:45
